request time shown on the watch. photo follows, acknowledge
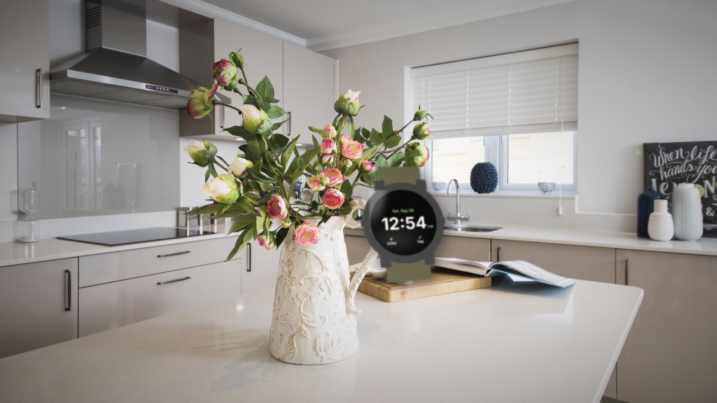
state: 12:54
